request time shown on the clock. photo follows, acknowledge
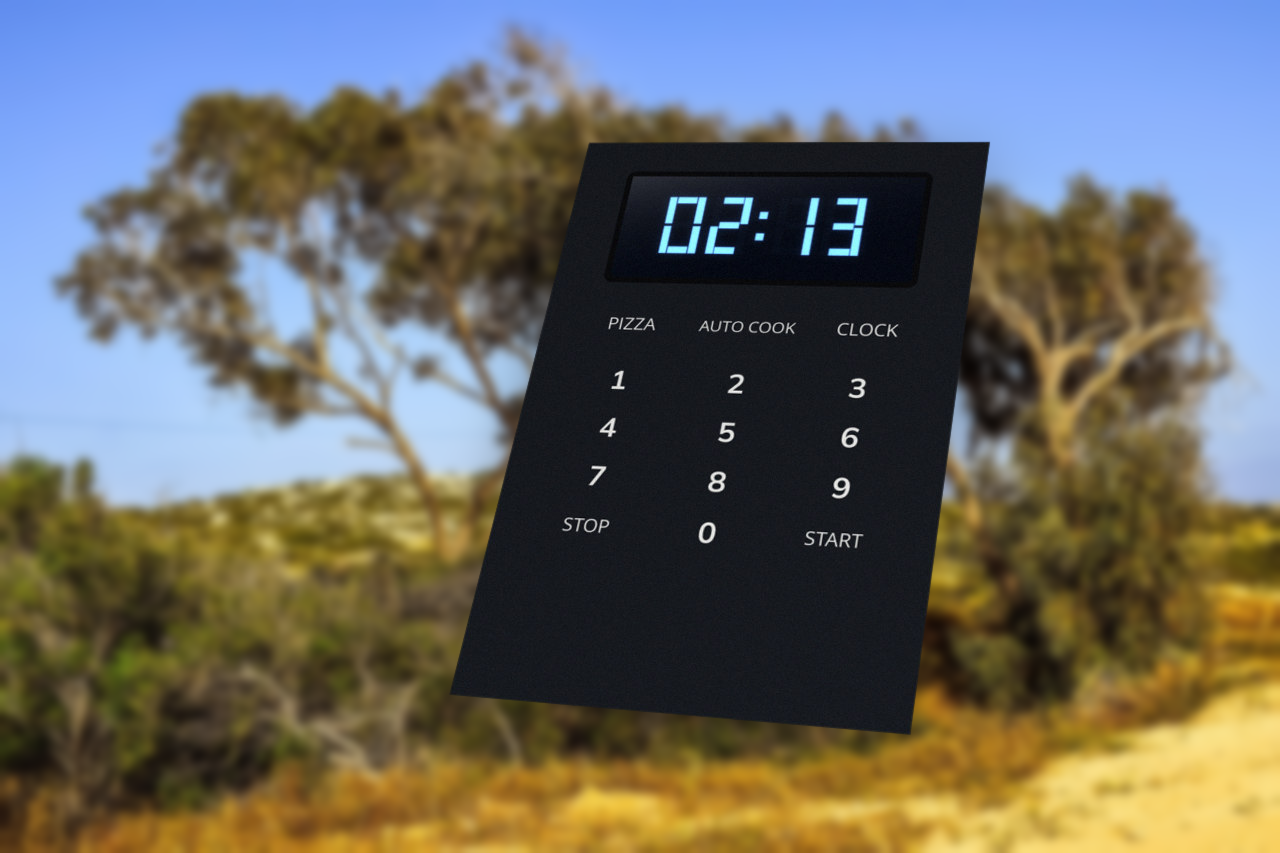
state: 2:13
